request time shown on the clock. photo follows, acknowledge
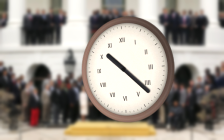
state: 10:22
